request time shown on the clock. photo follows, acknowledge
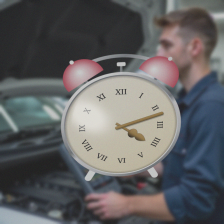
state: 4:12
